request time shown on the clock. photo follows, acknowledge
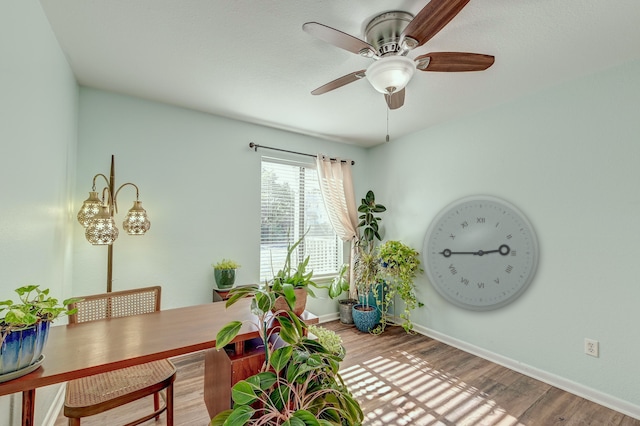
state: 2:45
